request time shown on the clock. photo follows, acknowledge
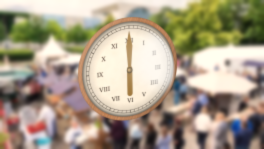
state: 6:00
